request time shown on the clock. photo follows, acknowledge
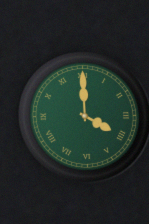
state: 4:00
